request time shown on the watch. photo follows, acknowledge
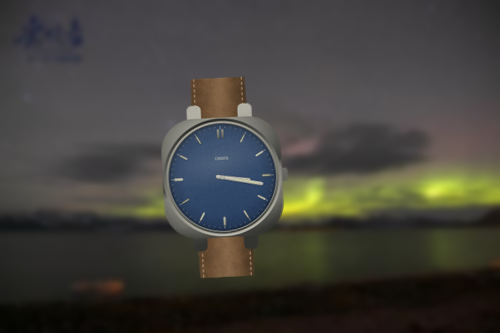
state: 3:17
